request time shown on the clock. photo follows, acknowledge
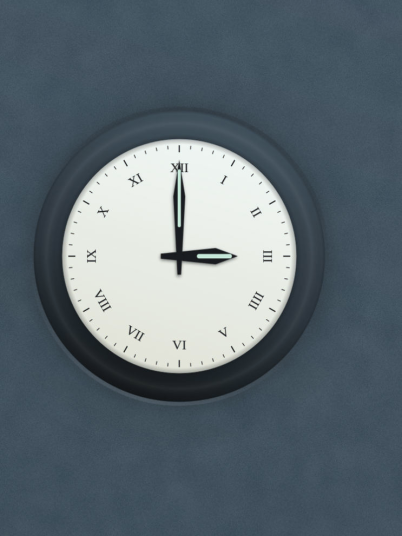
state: 3:00
